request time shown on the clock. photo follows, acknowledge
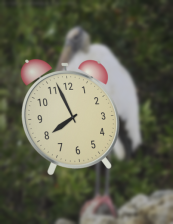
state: 7:57
